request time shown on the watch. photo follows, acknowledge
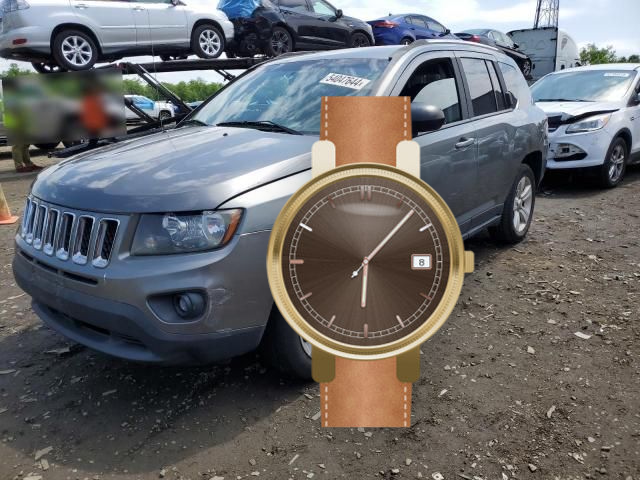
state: 6:07:07
